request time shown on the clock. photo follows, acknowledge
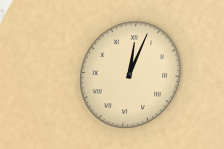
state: 12:03
